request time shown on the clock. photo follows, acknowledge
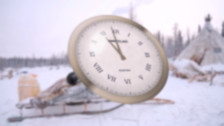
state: 10:59
